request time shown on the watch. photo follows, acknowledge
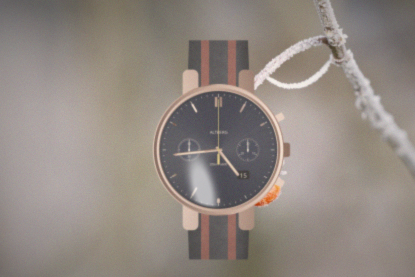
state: 4:44
